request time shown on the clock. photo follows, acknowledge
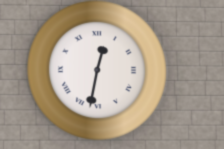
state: 12:32
